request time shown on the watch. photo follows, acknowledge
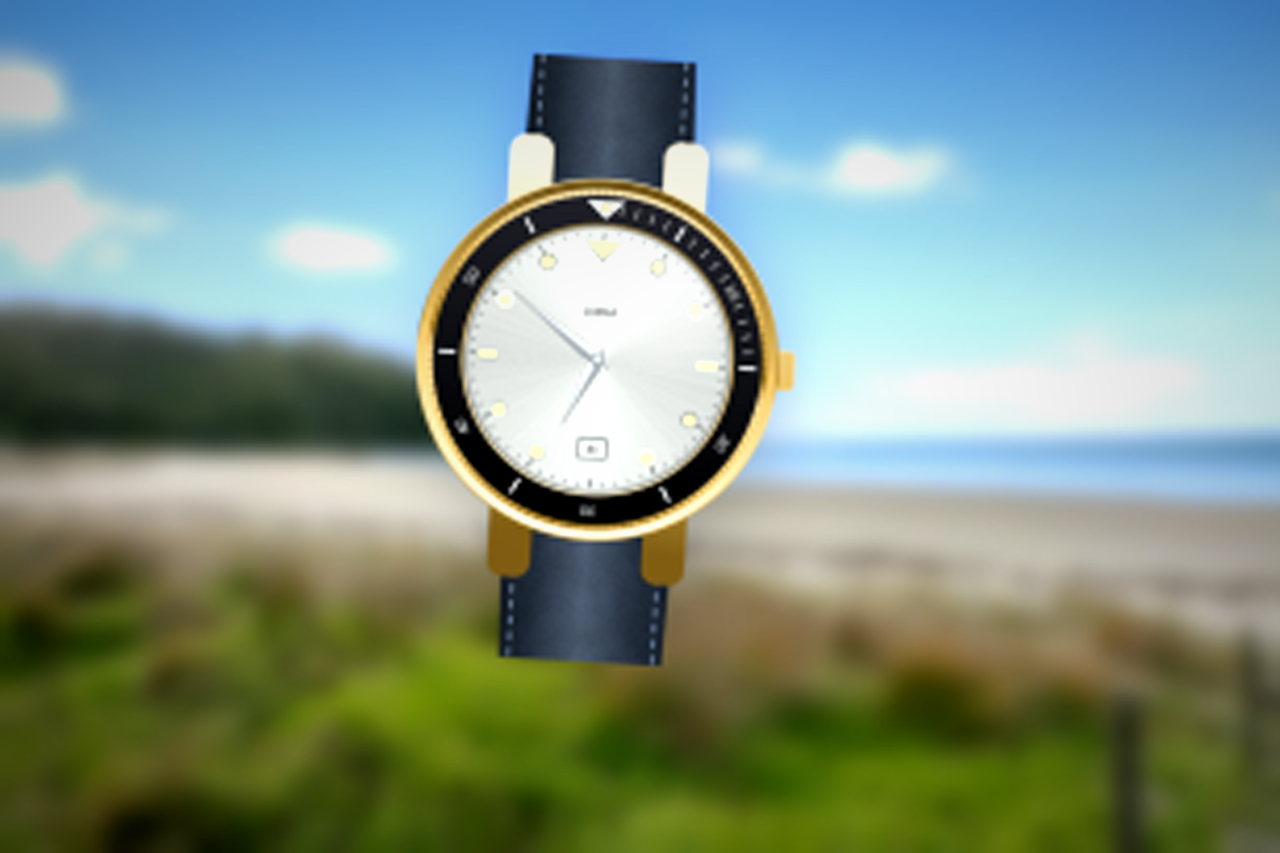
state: 6:51
